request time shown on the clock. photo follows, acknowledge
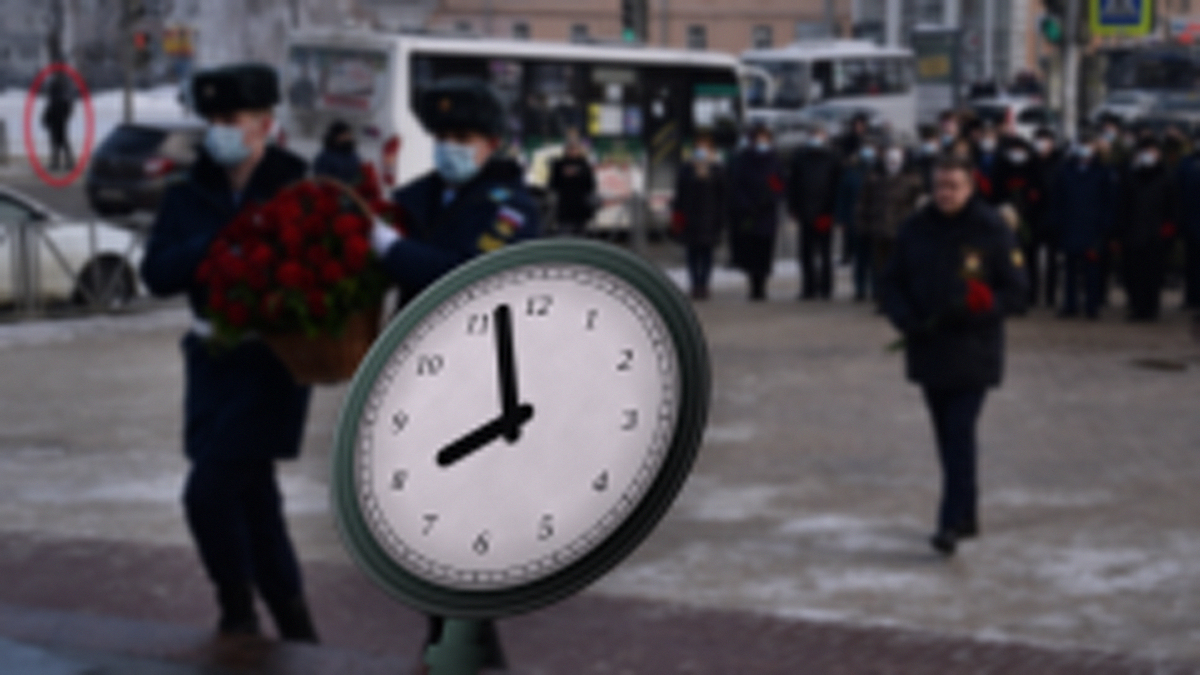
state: 7:57
